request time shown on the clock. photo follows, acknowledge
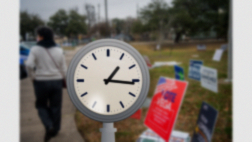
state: 1:16
